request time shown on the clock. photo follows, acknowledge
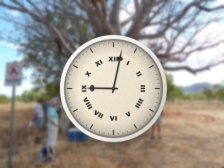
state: 9:02
